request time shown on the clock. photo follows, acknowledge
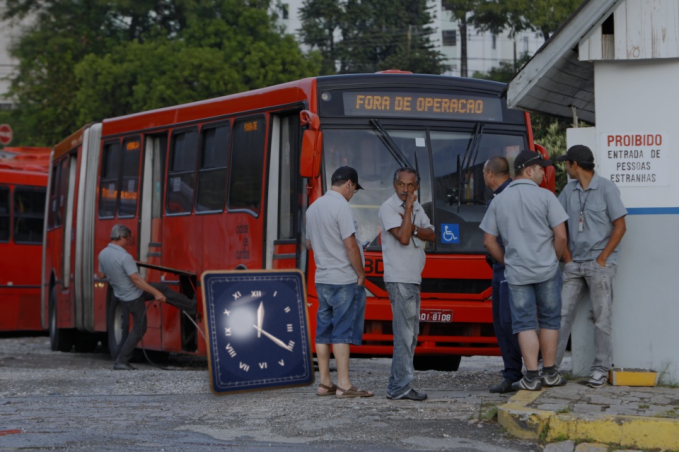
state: 12:21
